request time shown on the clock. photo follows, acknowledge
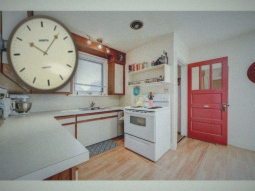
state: 10:07
